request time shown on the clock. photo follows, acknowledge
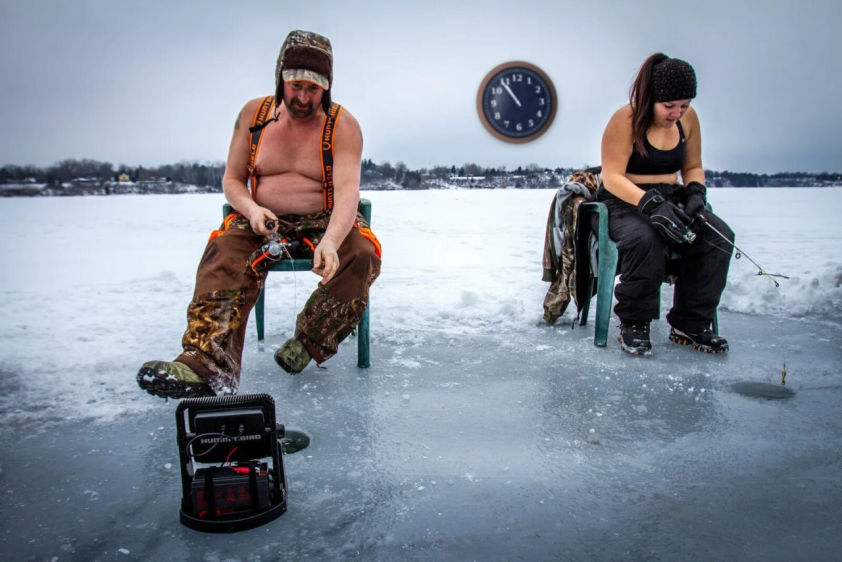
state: 10:54
